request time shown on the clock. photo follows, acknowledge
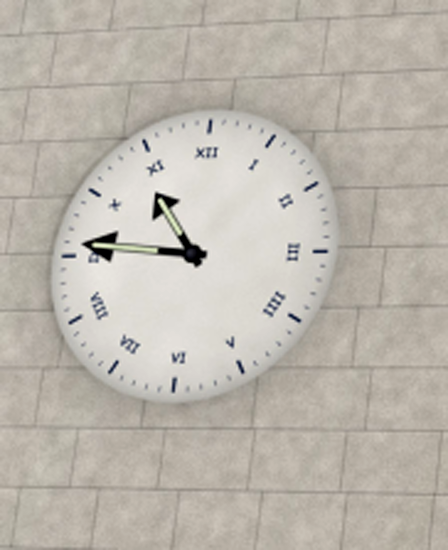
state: 10:46
